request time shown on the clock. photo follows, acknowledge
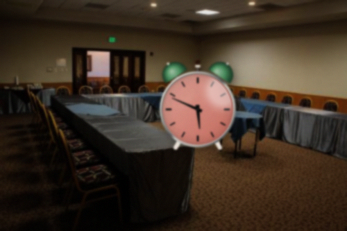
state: 5:49
